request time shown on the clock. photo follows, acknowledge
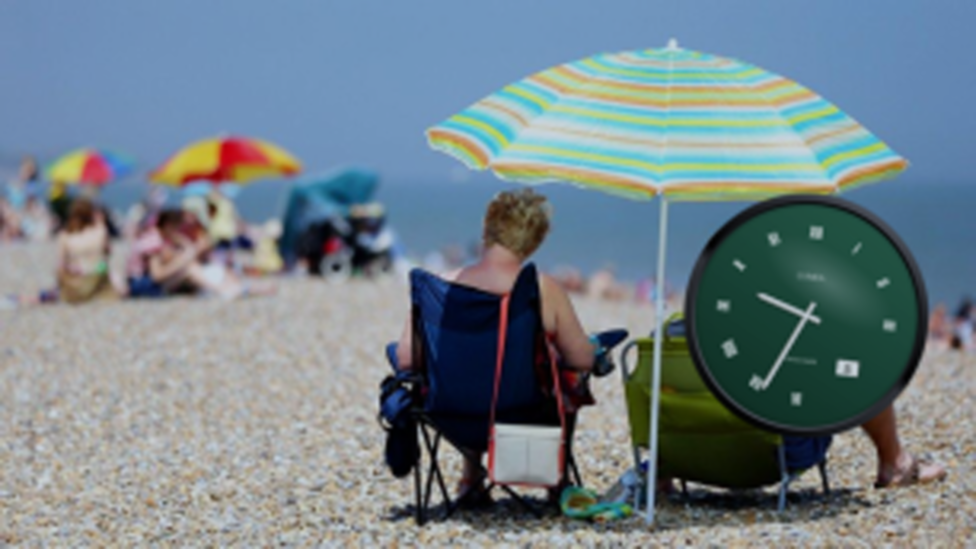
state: 9:34
